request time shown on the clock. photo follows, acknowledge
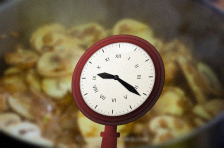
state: 9:21
